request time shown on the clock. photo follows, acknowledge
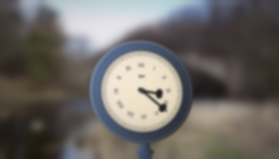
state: 3:22
